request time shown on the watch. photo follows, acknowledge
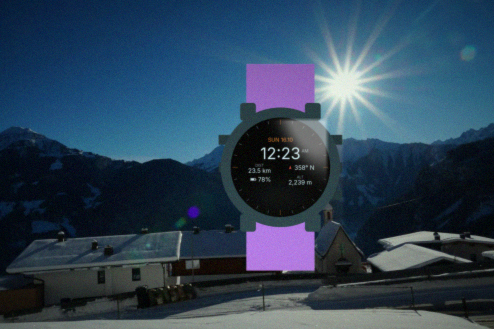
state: 12:23
